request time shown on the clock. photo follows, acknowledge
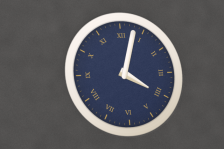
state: 4:03
